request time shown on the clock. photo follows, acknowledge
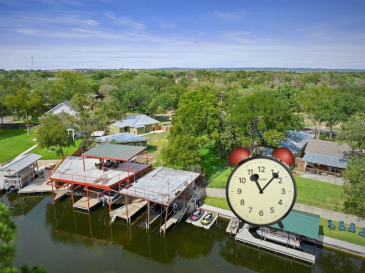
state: 11:07
